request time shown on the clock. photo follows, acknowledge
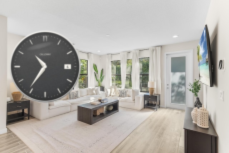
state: 10:36
